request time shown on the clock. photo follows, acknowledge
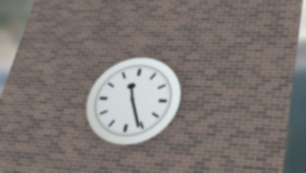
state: 11:26
